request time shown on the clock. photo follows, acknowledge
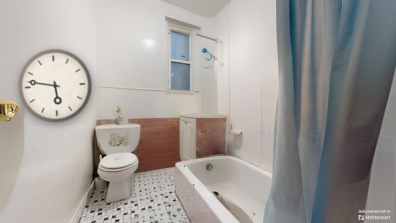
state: 5:47
